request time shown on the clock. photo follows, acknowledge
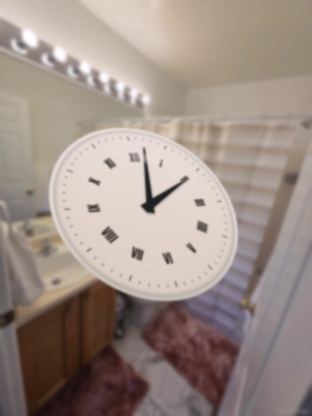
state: 2:02
